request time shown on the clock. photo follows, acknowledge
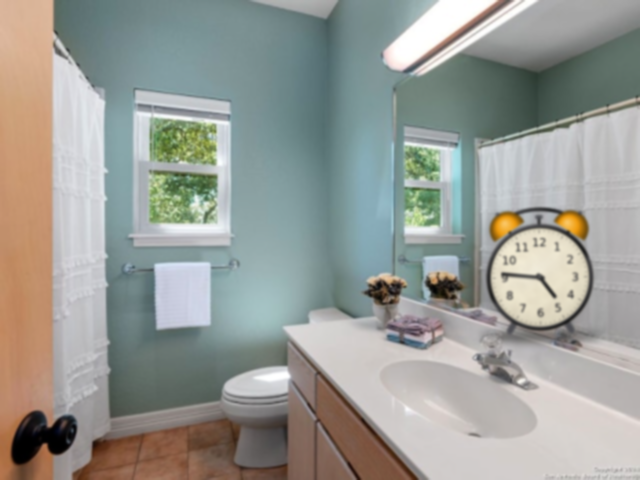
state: 4:46
